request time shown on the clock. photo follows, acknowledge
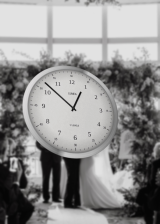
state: 12:52
